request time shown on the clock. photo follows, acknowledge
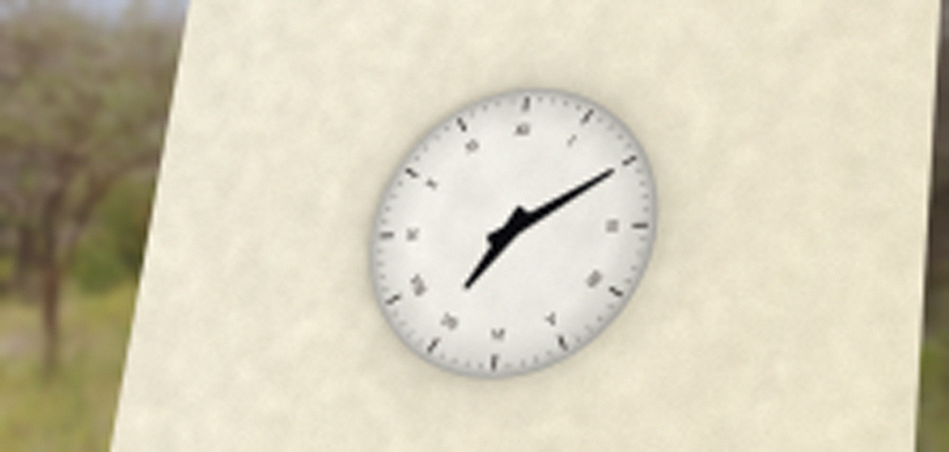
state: 7:10
